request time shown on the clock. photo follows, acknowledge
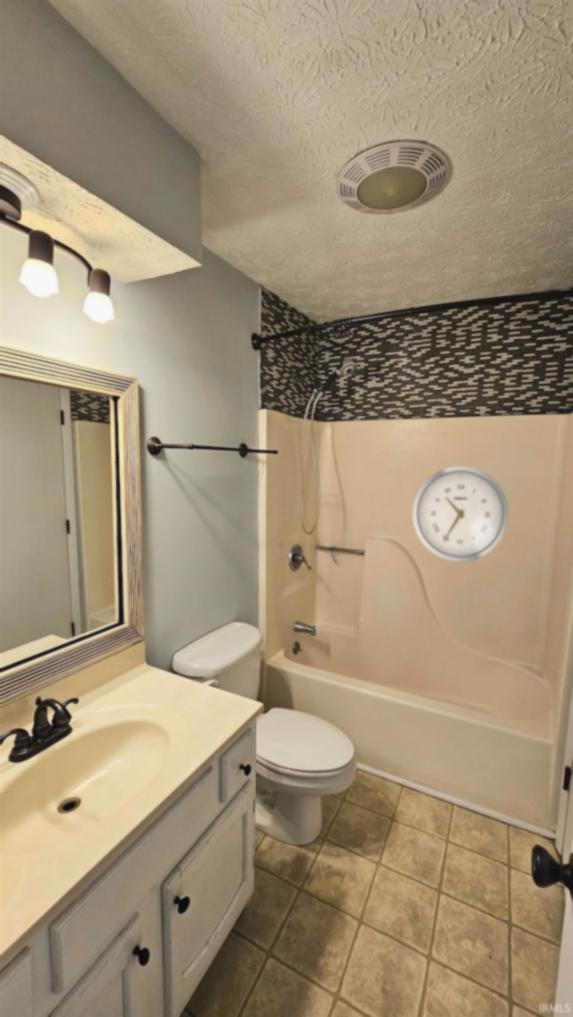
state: 10:35
